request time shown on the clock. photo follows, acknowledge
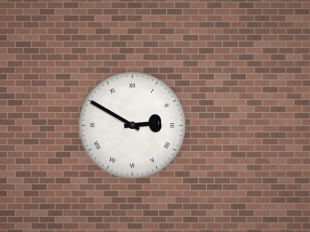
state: 2:50
